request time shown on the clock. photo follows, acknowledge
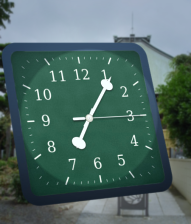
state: 7:06:15
